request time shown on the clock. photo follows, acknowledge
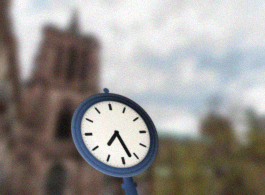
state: 7:27
